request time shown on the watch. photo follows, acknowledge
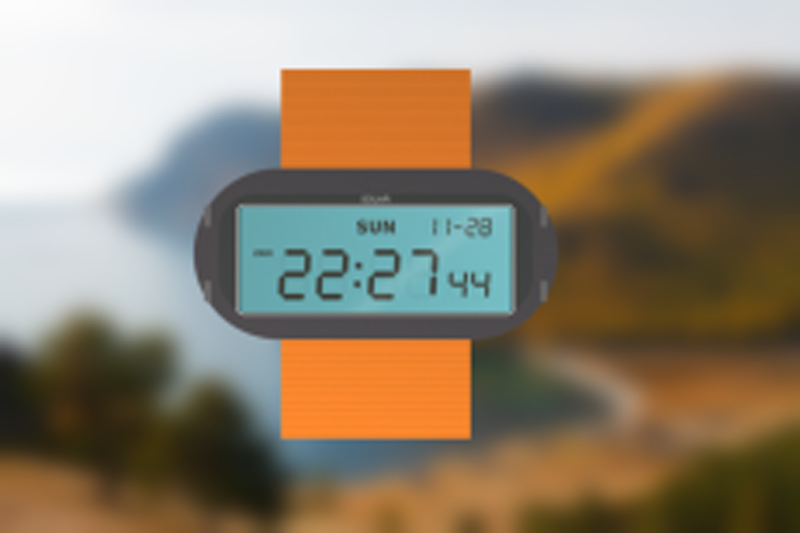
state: 22:27:44
